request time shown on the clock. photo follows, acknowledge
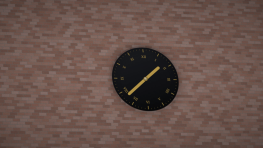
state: 1:38
